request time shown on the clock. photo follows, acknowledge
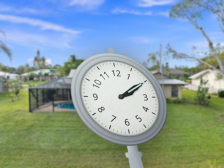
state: 2:10
